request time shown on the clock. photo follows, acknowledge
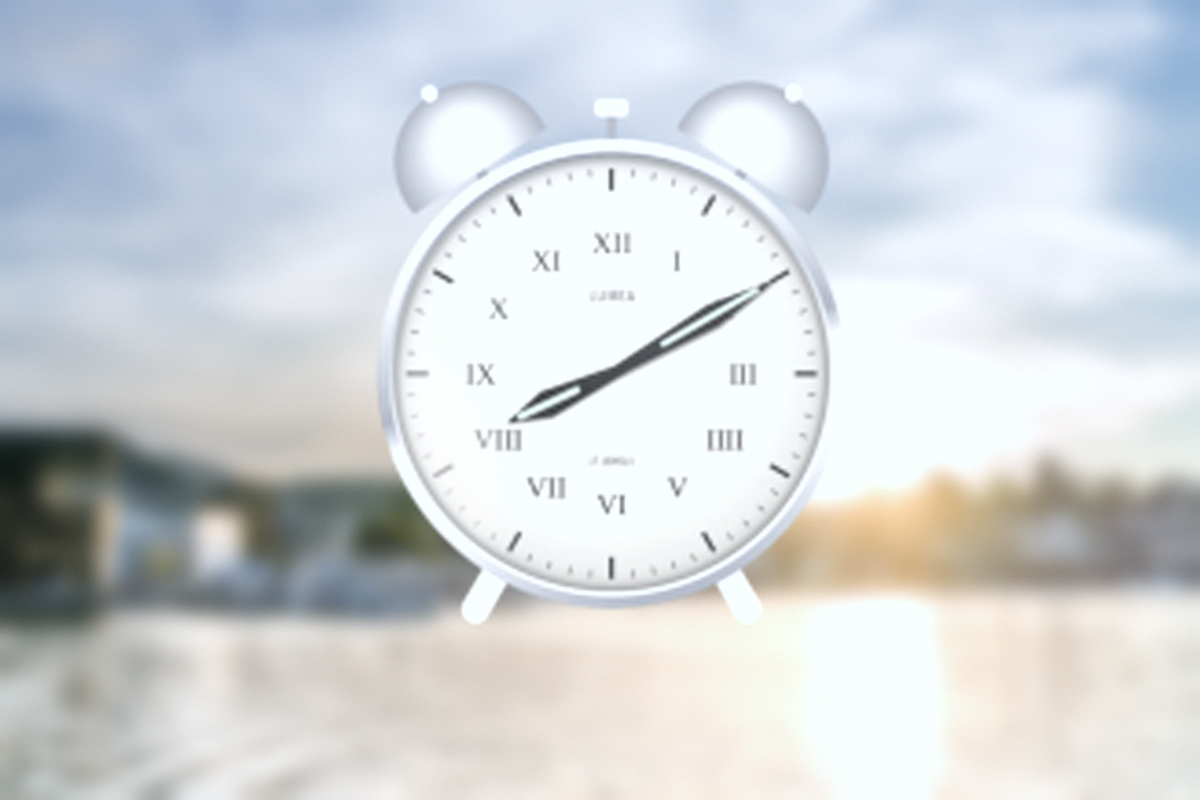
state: 8:10
